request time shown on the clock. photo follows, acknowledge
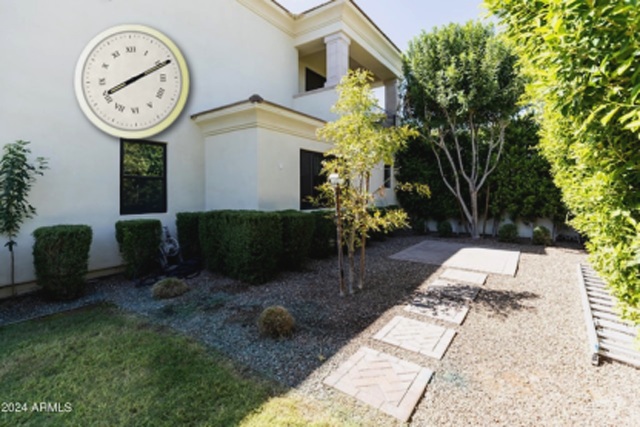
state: 8:11
